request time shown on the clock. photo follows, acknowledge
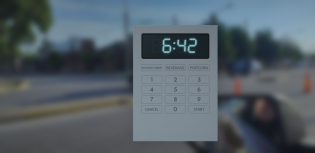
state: 6:42
